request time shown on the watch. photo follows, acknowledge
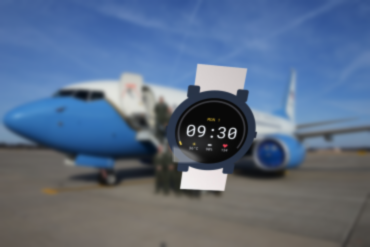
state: 9:30
